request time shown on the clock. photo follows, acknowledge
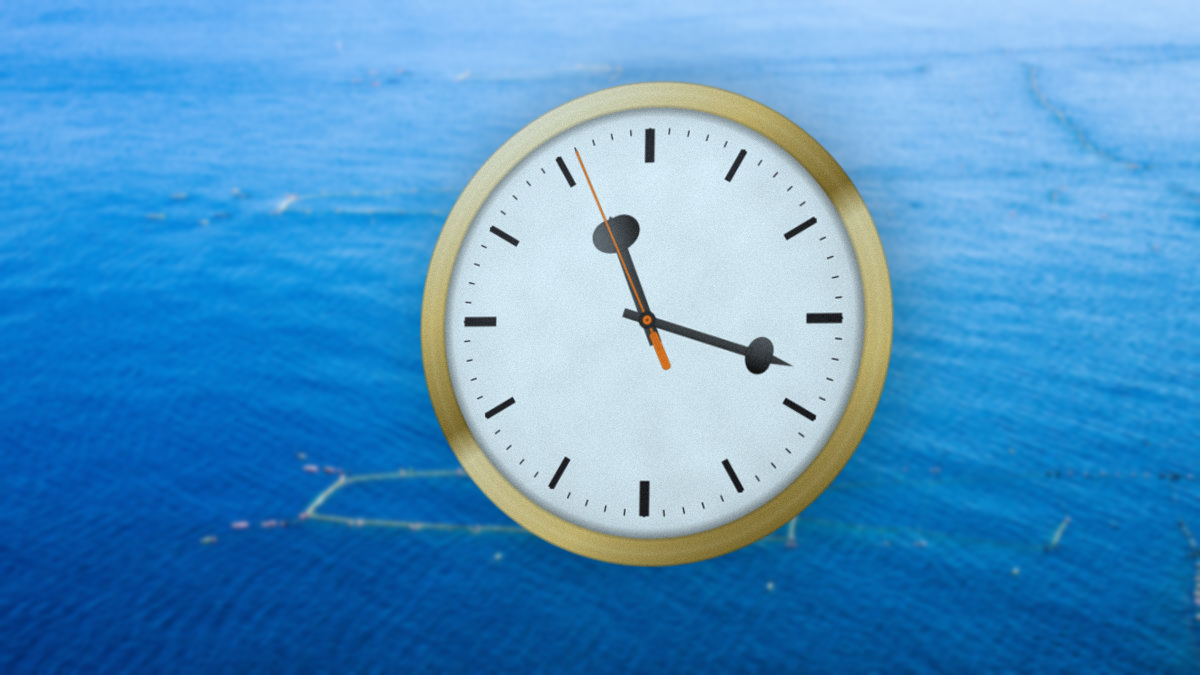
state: 11:17:56
